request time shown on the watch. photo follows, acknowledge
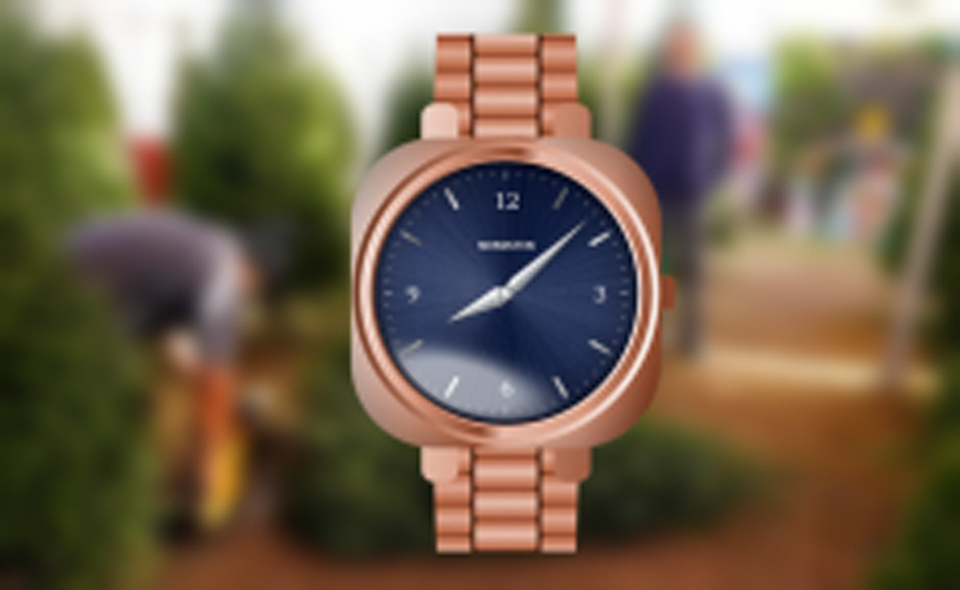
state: 8:08
